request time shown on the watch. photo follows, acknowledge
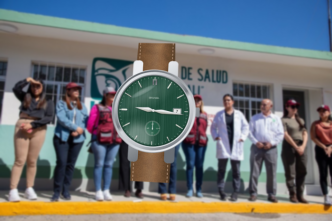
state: 9:16
